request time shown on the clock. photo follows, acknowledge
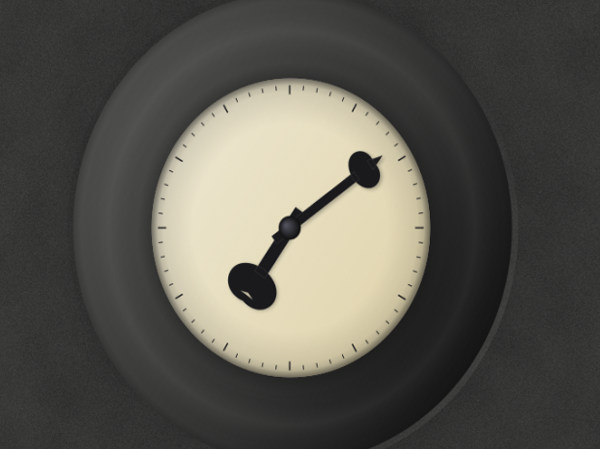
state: 7:09
